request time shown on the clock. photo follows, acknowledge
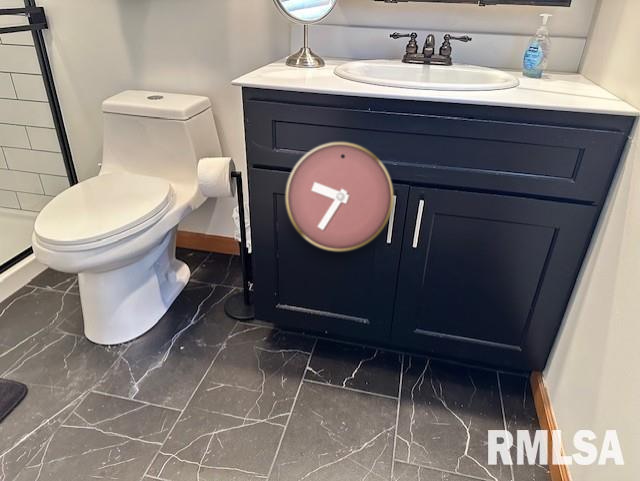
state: 9:35
